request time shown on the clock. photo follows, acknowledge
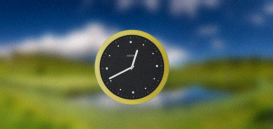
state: 12:41
